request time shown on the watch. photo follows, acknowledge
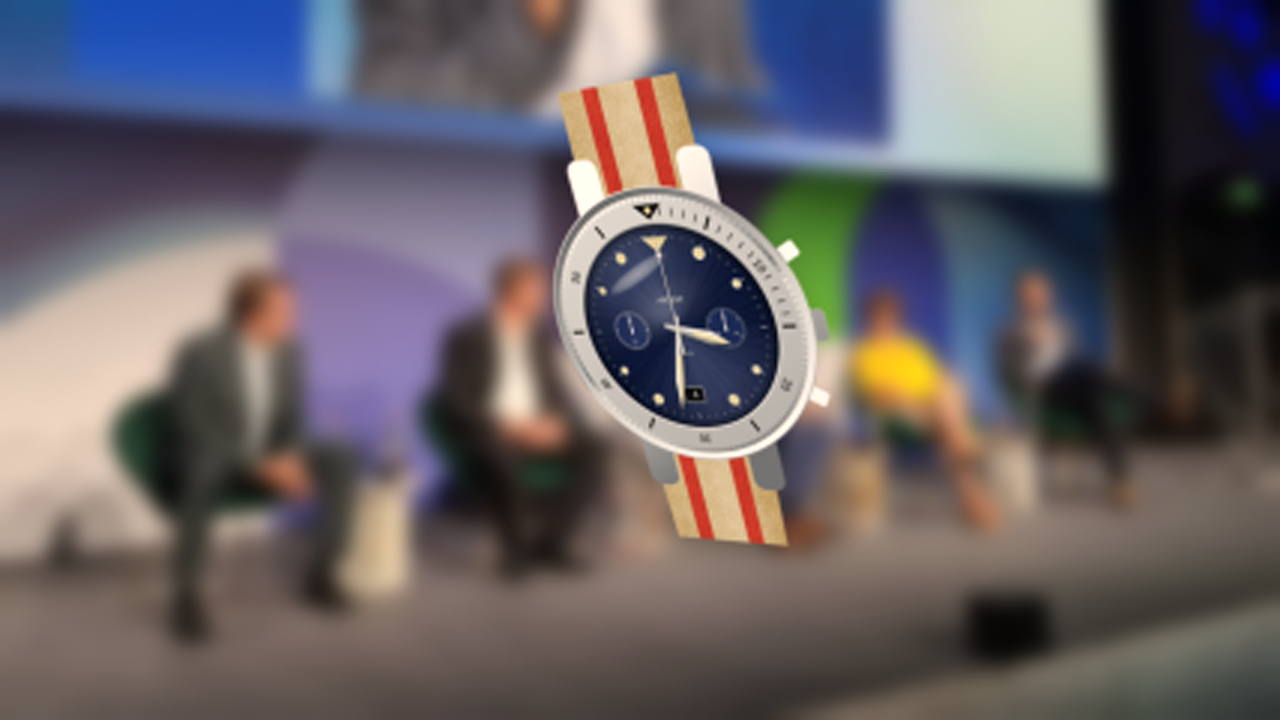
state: 3:32
